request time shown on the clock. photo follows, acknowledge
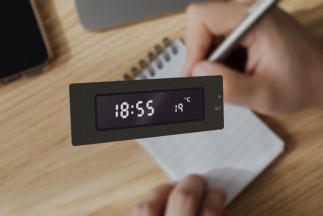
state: 18:55
